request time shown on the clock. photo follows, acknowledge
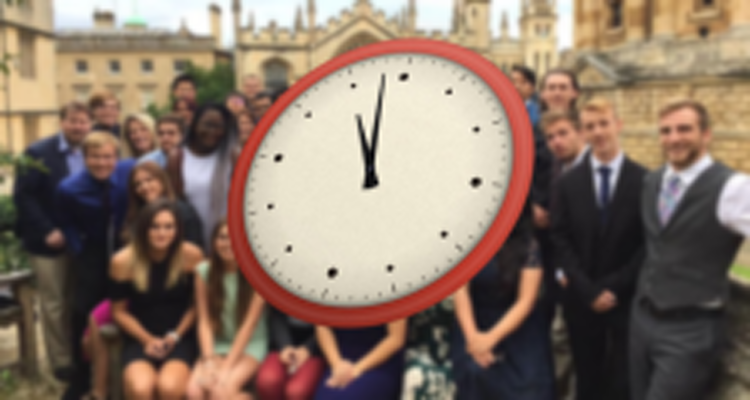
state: 10:58
